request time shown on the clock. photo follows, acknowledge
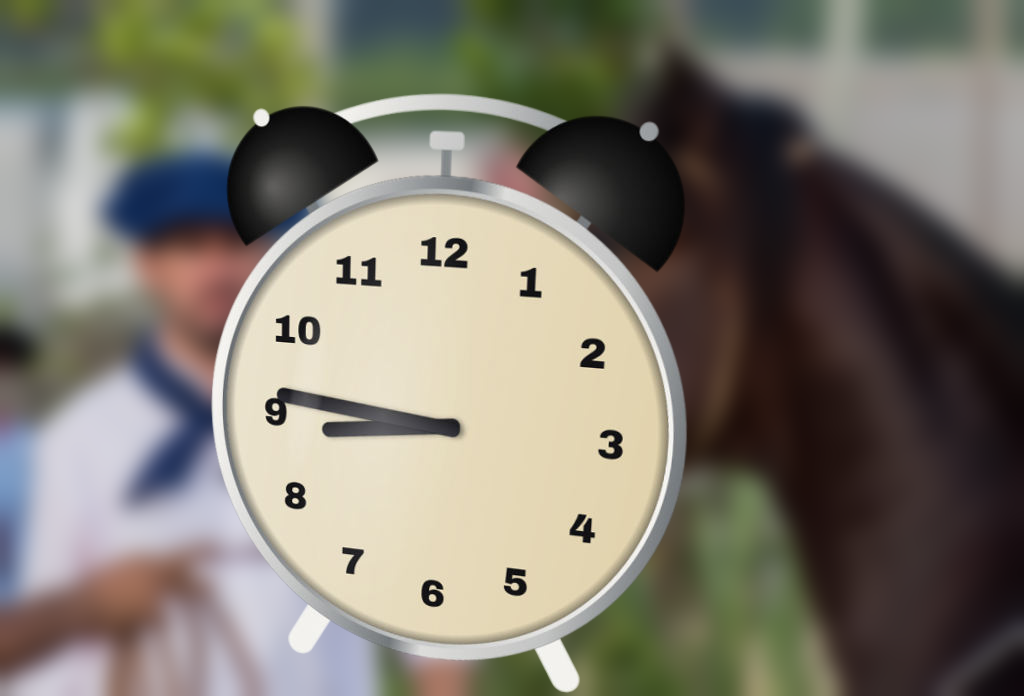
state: 8:46
